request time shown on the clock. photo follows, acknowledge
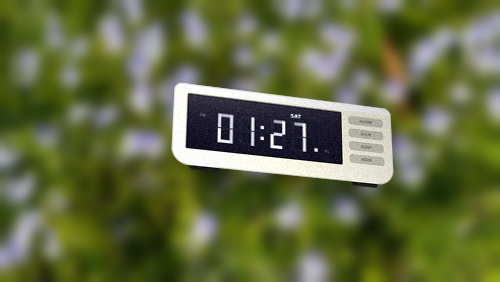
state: 1:27
